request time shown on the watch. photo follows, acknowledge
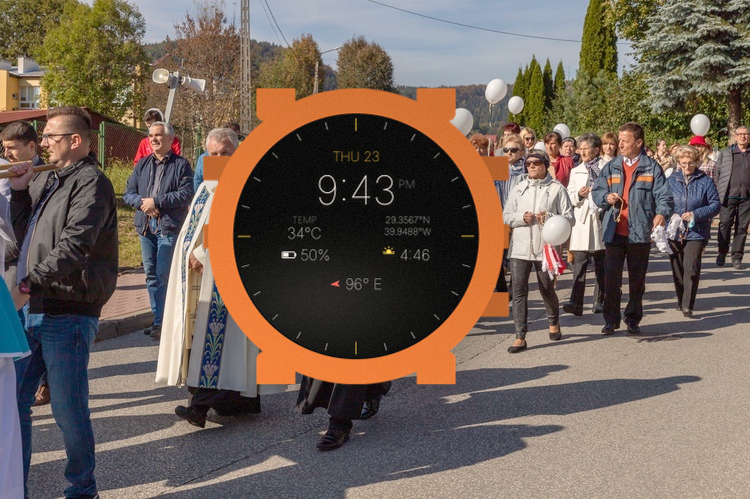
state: 9:43
